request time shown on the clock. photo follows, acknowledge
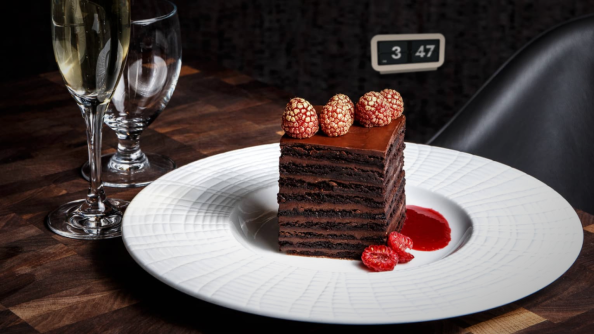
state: 3:47
